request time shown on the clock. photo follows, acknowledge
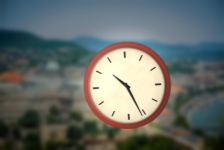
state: 10:26
